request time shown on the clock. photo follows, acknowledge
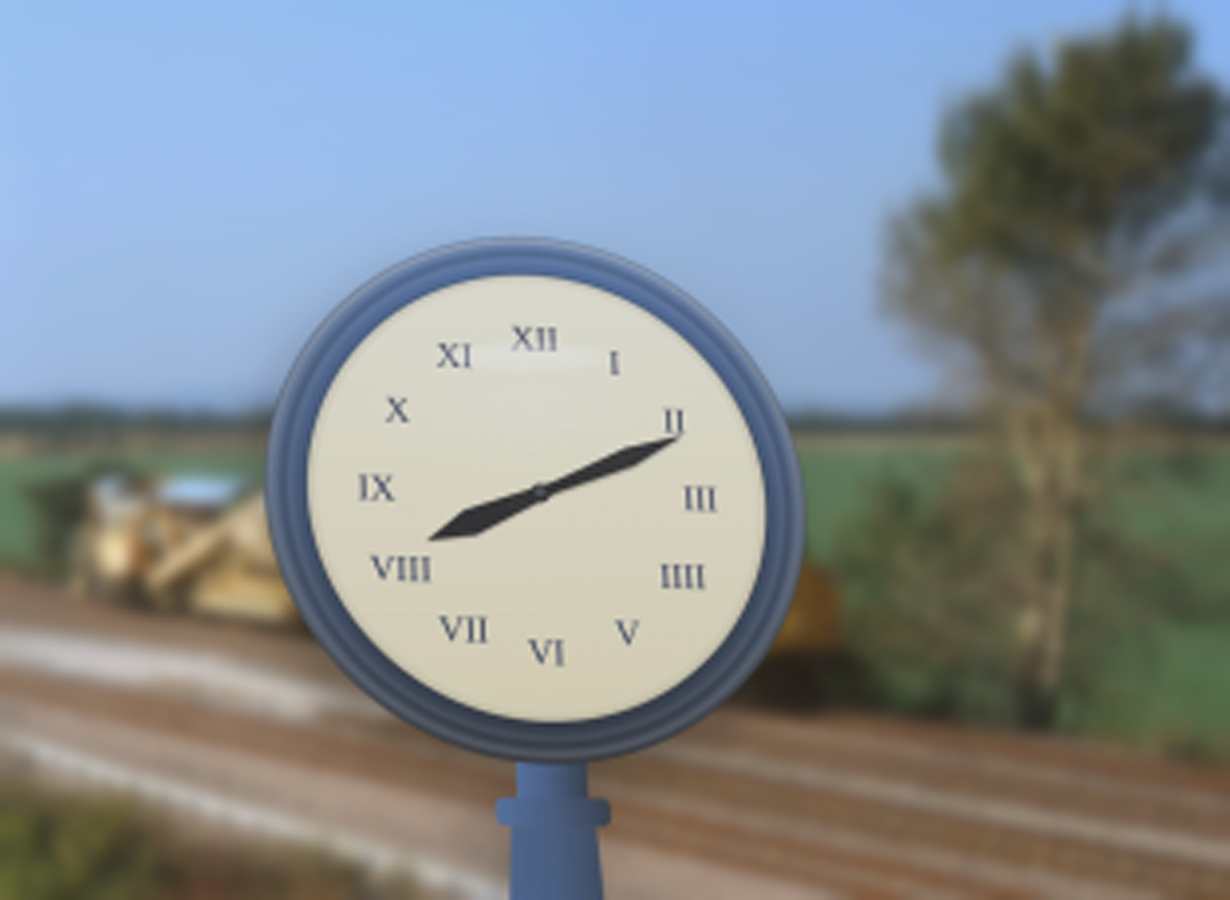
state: 8:11
